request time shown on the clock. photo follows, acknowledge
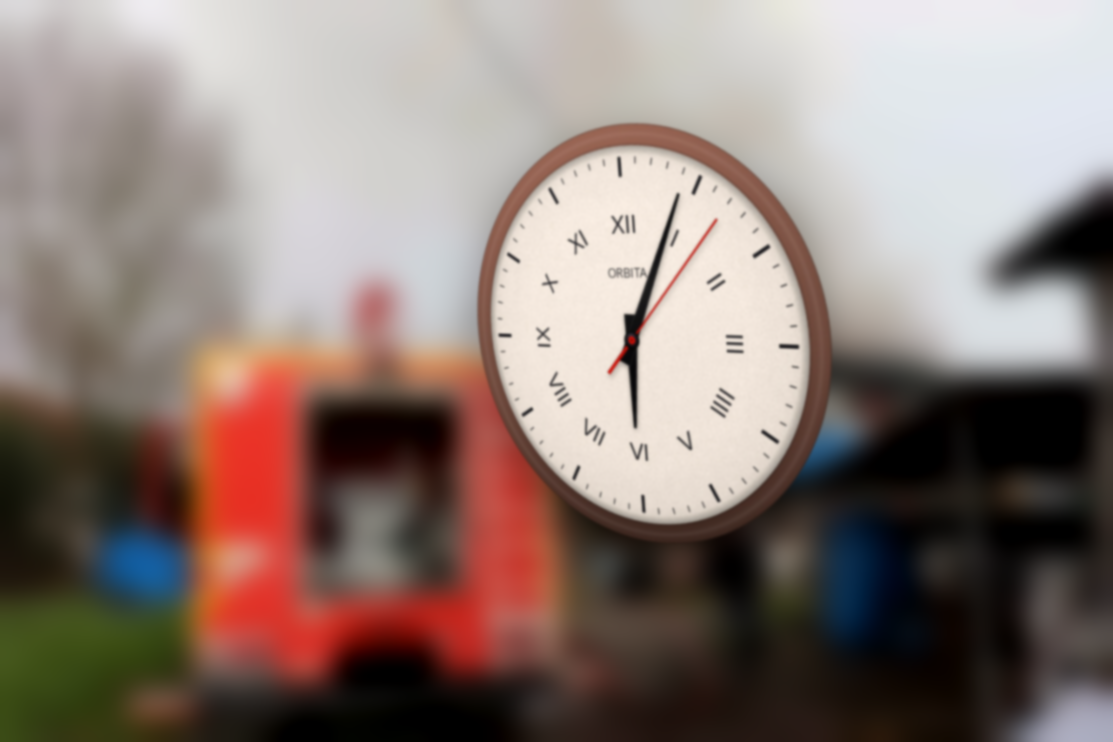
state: 6:04:07
